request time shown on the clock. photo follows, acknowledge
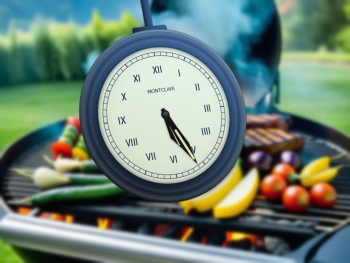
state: 5:26
